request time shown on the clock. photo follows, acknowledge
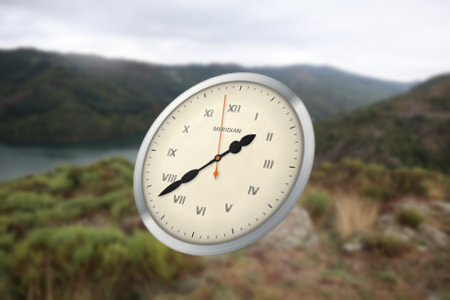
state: 1:37:58
